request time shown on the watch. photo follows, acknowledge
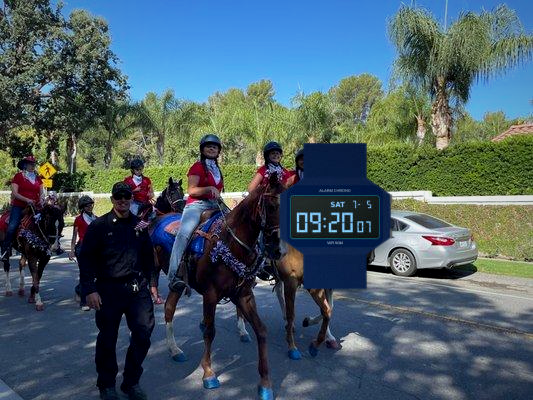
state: 9:20:07
